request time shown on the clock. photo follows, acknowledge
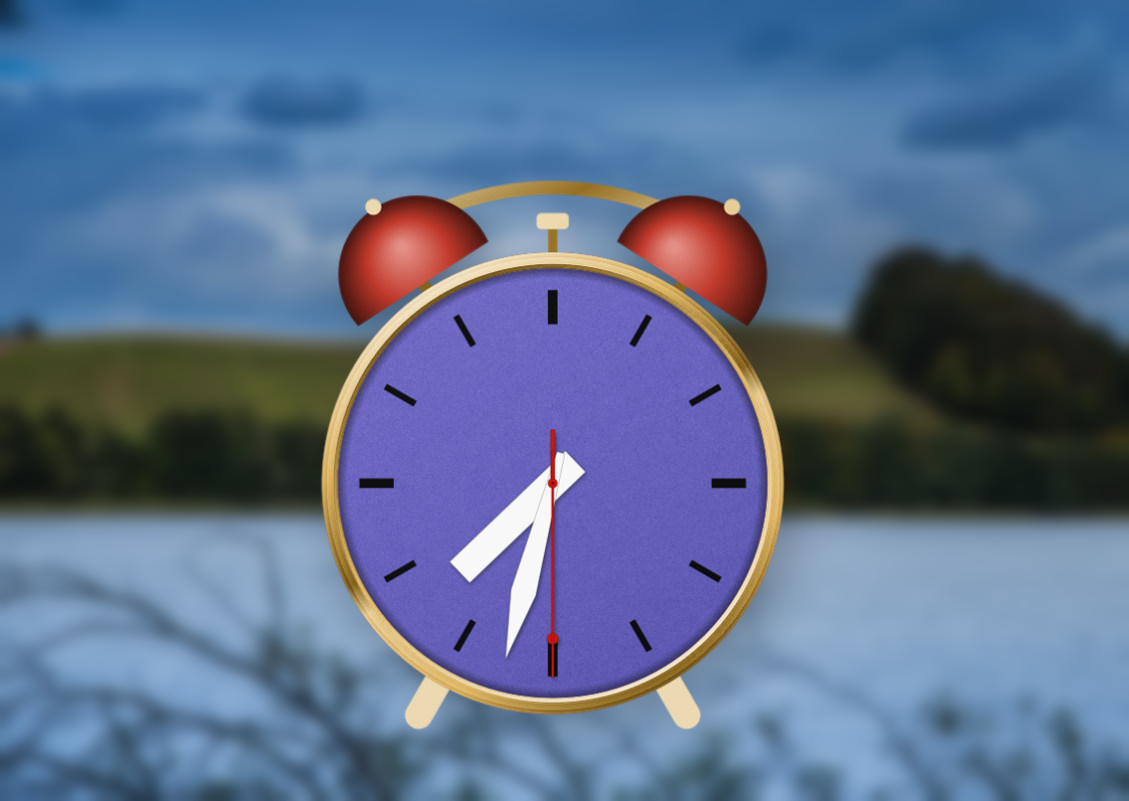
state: 7:32:30
